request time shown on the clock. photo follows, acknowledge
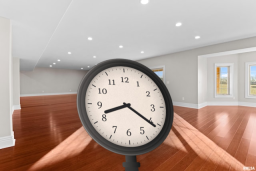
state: 8:21
